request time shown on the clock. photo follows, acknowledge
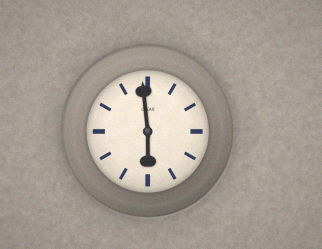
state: 5:59
